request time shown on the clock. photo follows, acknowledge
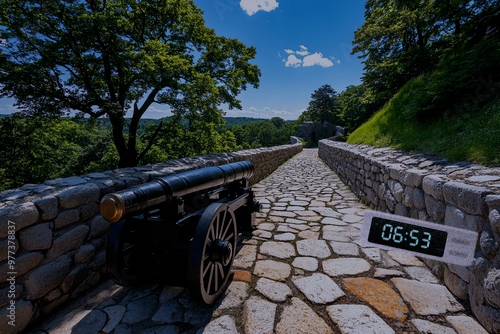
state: 6:53
